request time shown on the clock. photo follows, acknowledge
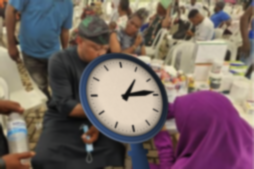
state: 1:14
